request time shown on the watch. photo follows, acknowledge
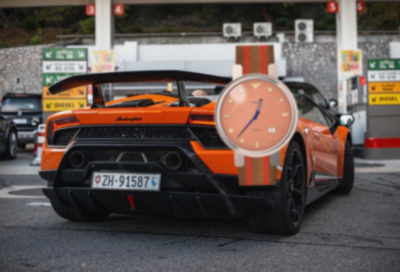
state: 12:37
